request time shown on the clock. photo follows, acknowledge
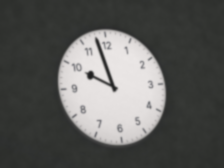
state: 9:58
